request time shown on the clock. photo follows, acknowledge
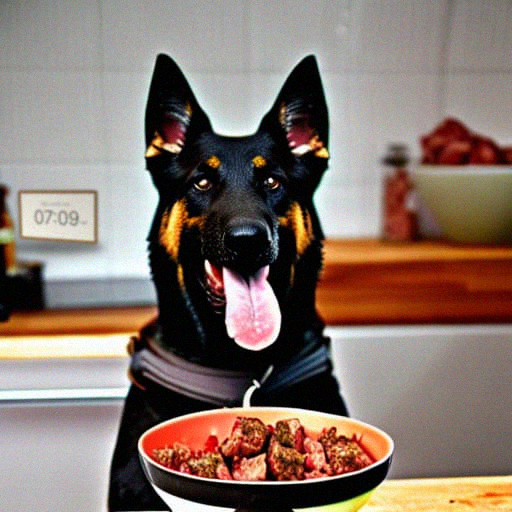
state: 7:09
